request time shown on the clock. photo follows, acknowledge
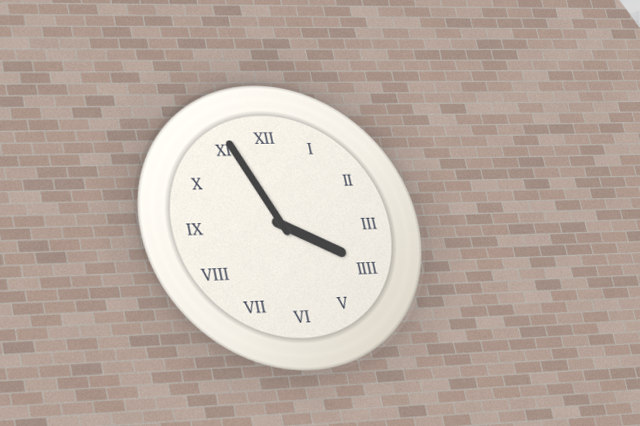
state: 3:56
